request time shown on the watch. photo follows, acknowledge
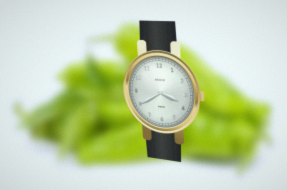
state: 3:40
